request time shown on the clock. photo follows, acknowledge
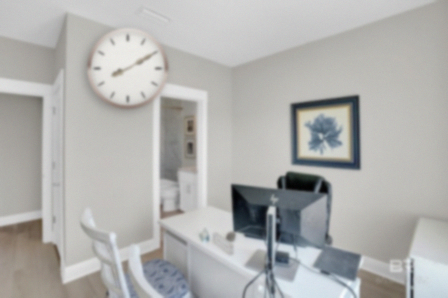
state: 8:10
